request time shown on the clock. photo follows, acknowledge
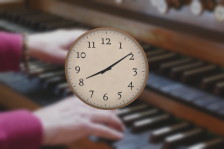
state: 8:09
